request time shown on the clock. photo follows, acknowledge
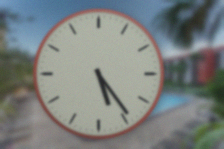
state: 5:24
